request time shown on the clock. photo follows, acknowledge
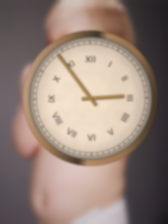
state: 2:54
